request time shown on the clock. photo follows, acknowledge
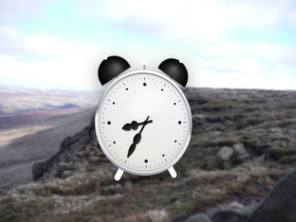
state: 8:35
